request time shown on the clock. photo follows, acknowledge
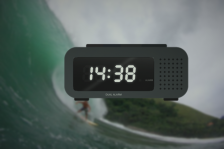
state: 14:38
